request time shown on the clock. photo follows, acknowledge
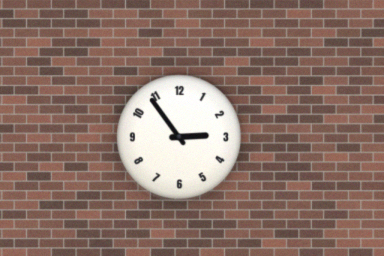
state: 2:54
